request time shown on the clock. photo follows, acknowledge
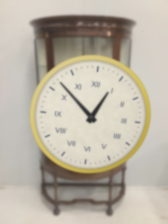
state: 12:52
